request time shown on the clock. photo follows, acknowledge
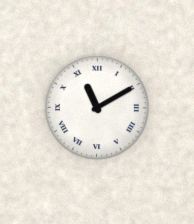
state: 11:10
